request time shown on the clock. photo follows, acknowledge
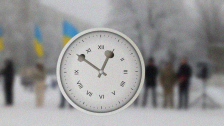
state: 12:51
